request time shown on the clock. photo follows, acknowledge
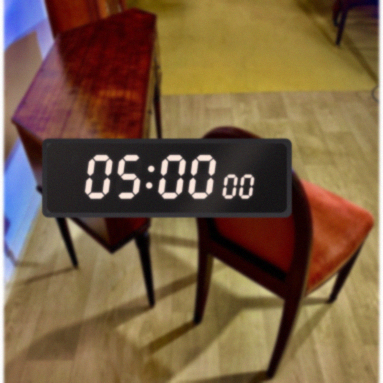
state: 5:00:00
